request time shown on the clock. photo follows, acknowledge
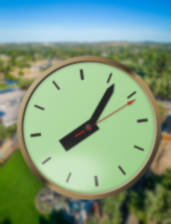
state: 8:06:11
